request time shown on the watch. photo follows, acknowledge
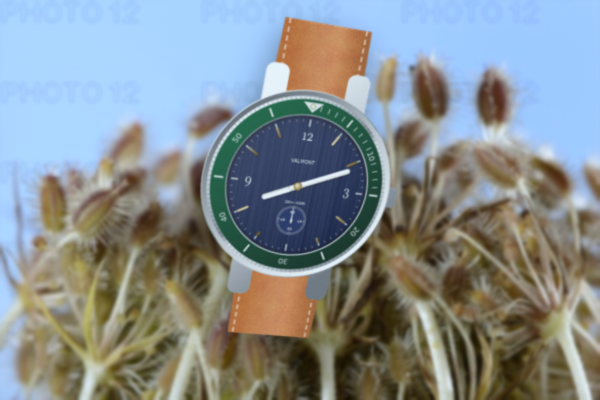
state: 8:11
